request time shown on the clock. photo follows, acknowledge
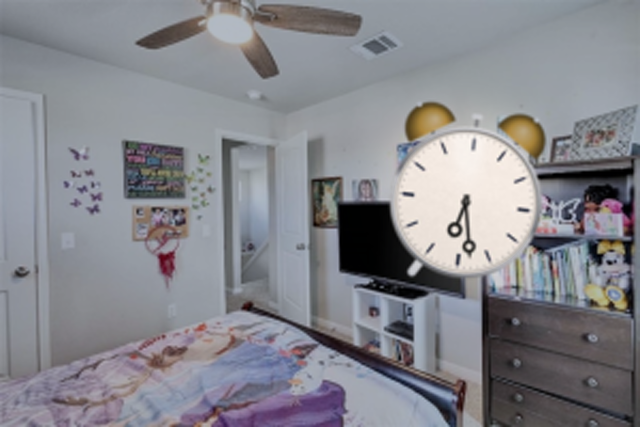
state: 6:28
